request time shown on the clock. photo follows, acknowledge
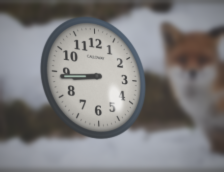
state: 8:44
